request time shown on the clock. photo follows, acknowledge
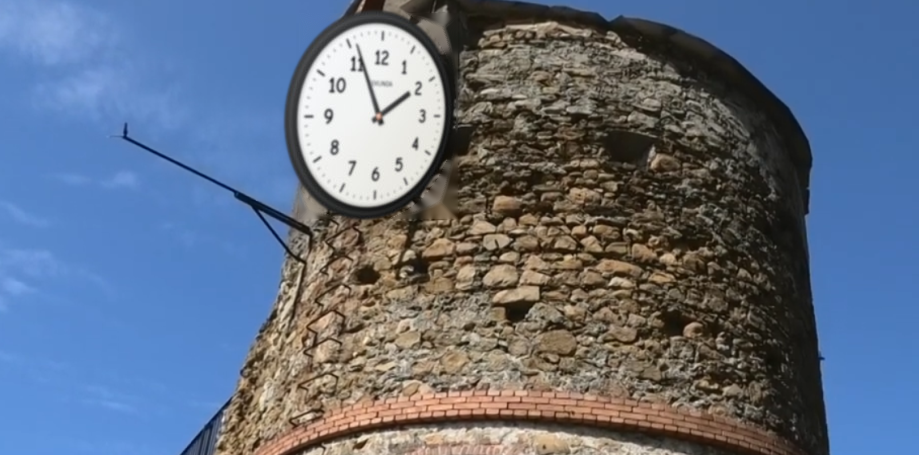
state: 1:56
